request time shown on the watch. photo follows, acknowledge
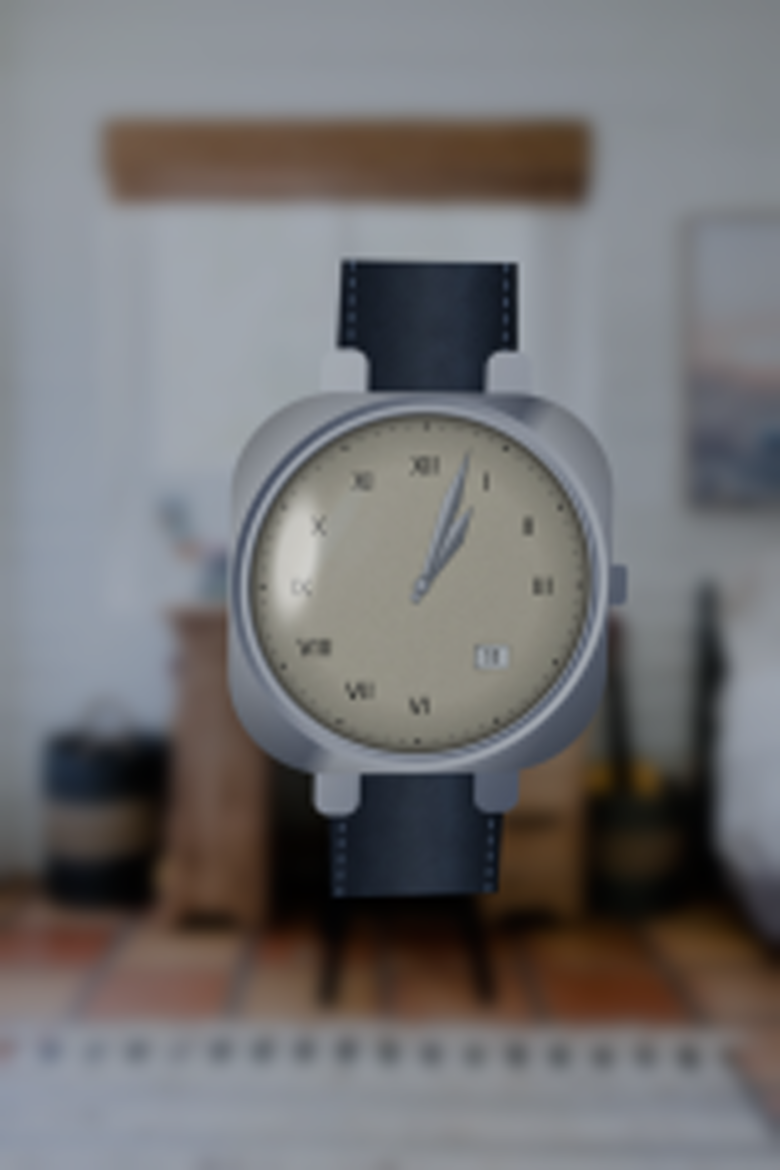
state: 1:03
